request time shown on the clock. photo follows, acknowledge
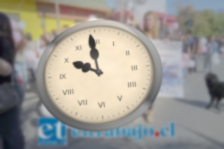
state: 9:59
